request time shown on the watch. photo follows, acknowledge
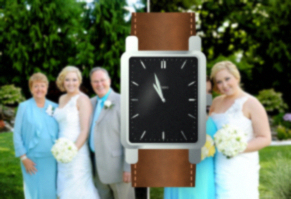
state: 10:57
